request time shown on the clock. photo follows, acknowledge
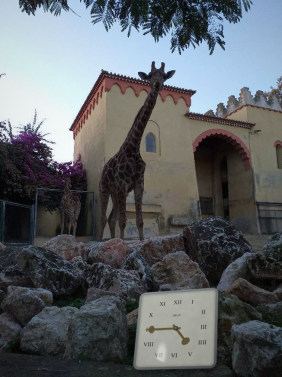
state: 4:45
